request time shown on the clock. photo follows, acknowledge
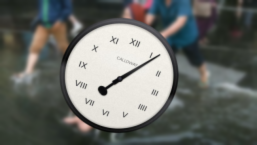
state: 7:06
